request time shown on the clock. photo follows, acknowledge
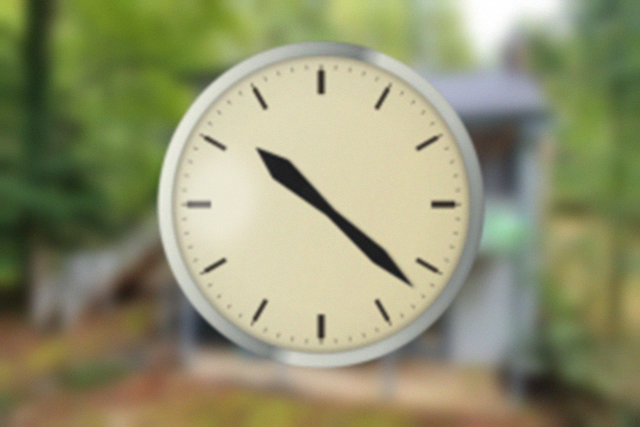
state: 10:22
